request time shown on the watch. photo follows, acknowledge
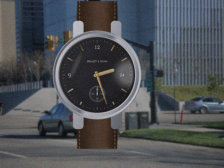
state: 2:27
